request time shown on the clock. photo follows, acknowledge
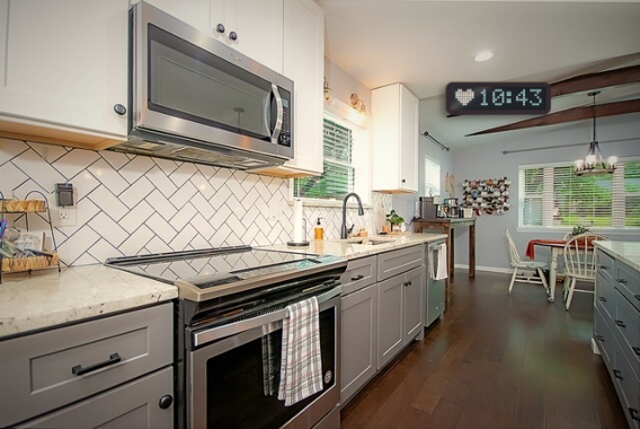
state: 10:43
